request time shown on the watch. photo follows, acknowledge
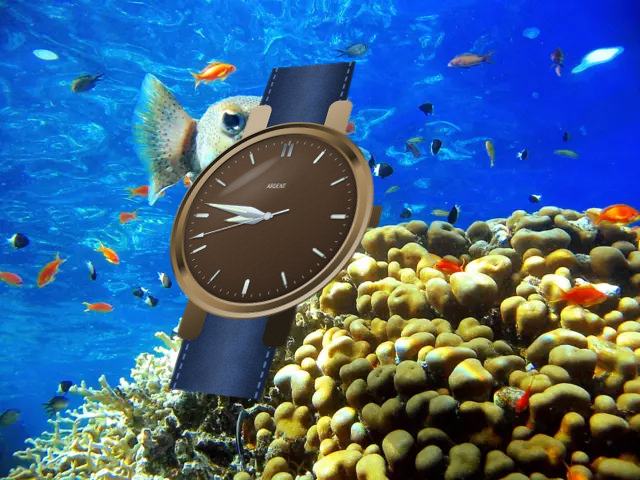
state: 8:46:42
